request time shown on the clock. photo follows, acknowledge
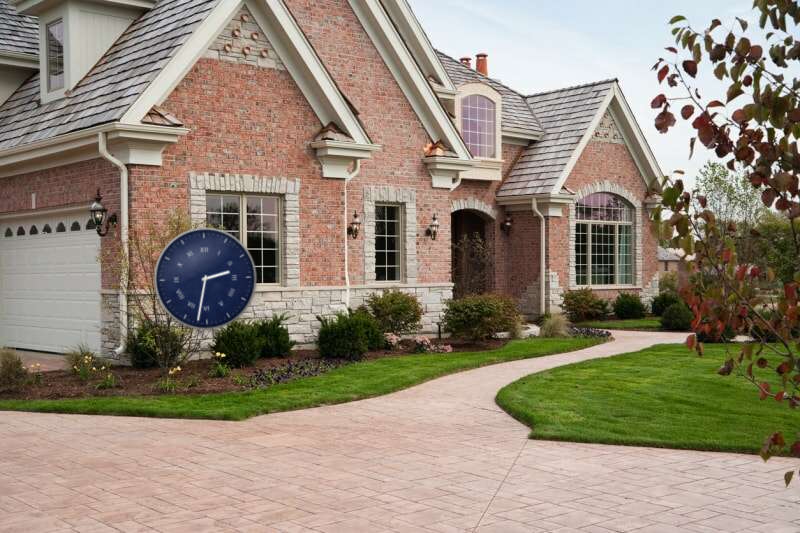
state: 2:32
